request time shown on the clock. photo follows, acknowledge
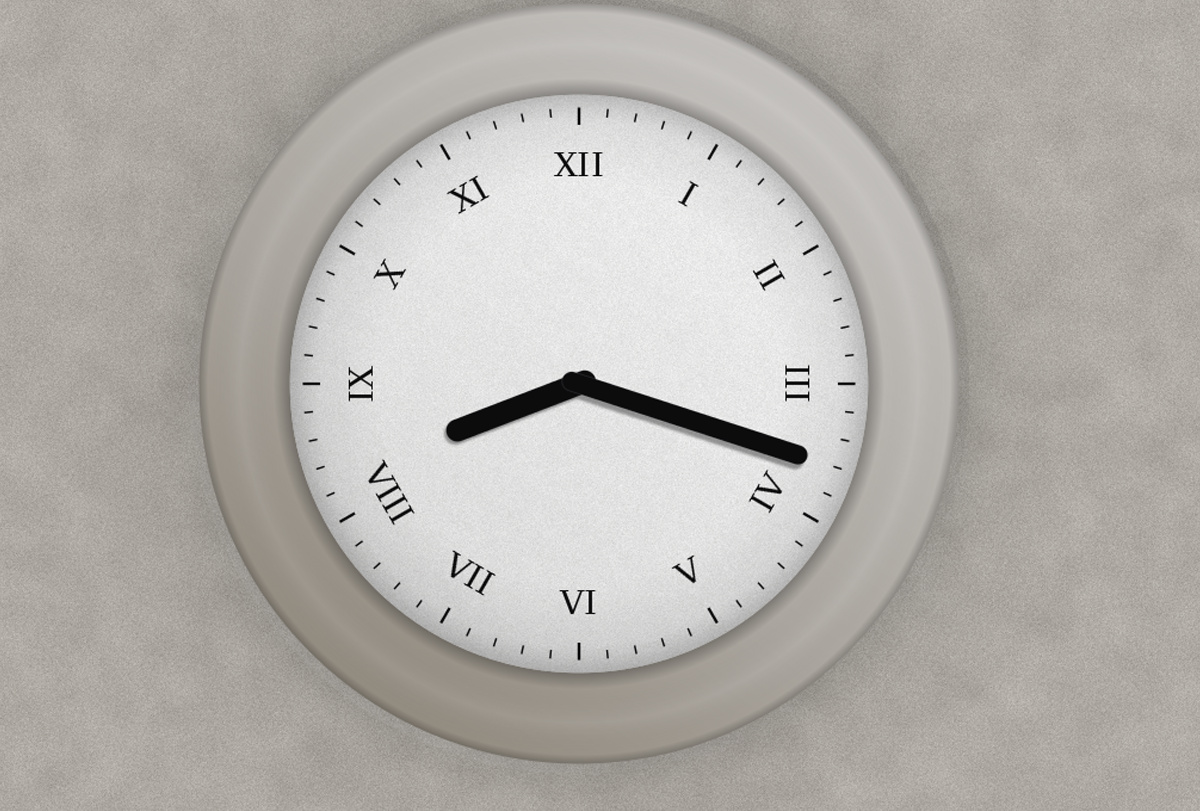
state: 8:18
